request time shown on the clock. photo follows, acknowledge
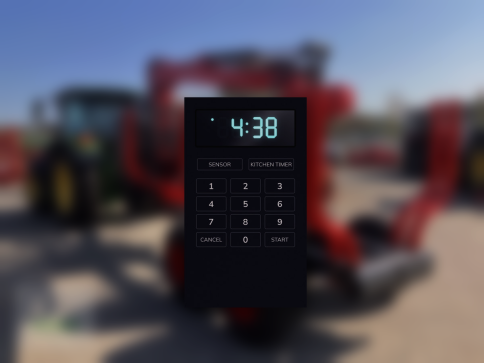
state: 4:38
